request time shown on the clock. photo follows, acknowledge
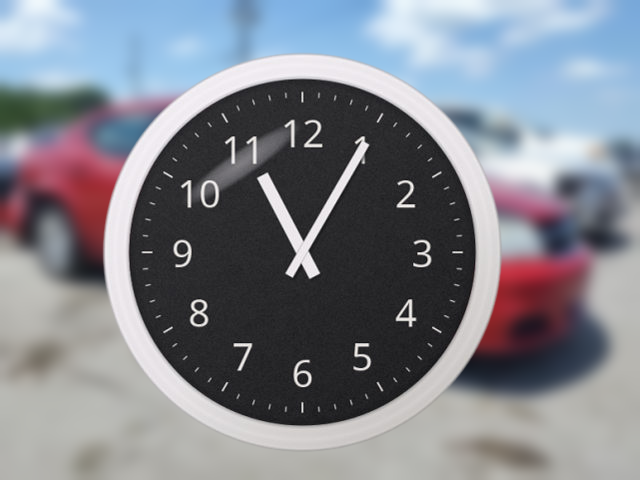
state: 11:05
